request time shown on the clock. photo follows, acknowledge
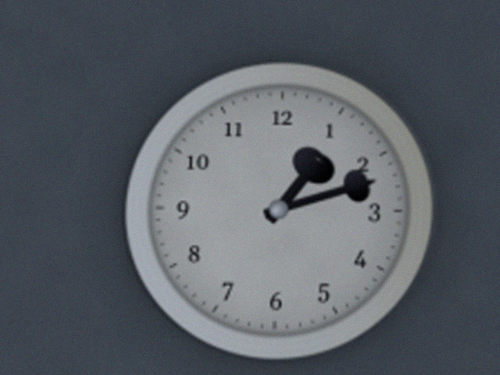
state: 1:12
